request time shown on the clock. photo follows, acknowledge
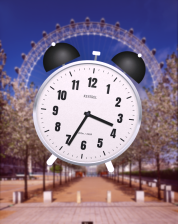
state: 3:34
